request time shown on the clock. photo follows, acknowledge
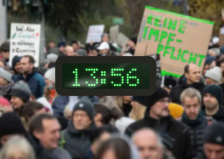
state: 13:56
